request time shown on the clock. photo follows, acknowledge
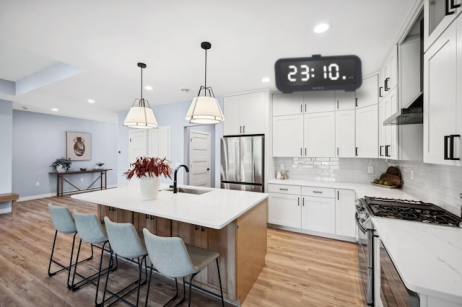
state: 23:10
